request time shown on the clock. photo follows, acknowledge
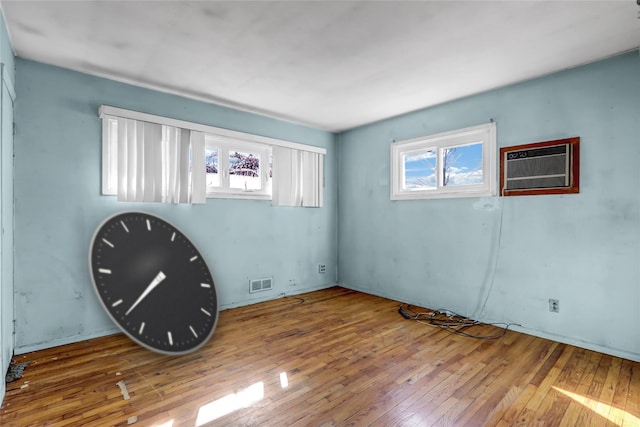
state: 7:38
